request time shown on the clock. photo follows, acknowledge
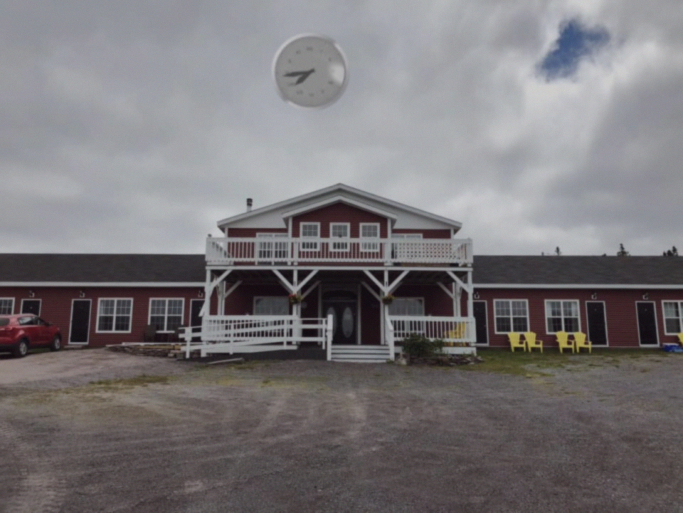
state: 7:44
